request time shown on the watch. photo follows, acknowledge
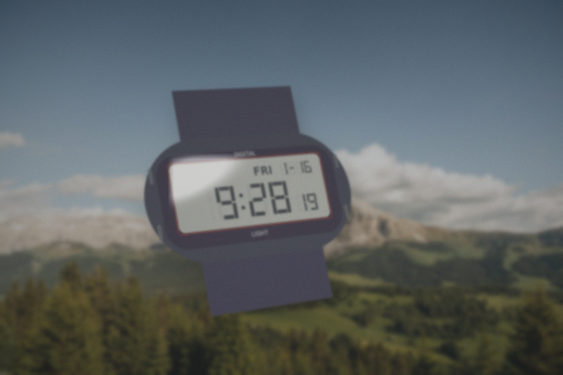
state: 9:28:19
